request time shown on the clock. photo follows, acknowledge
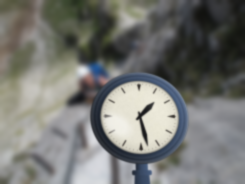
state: 1:28
